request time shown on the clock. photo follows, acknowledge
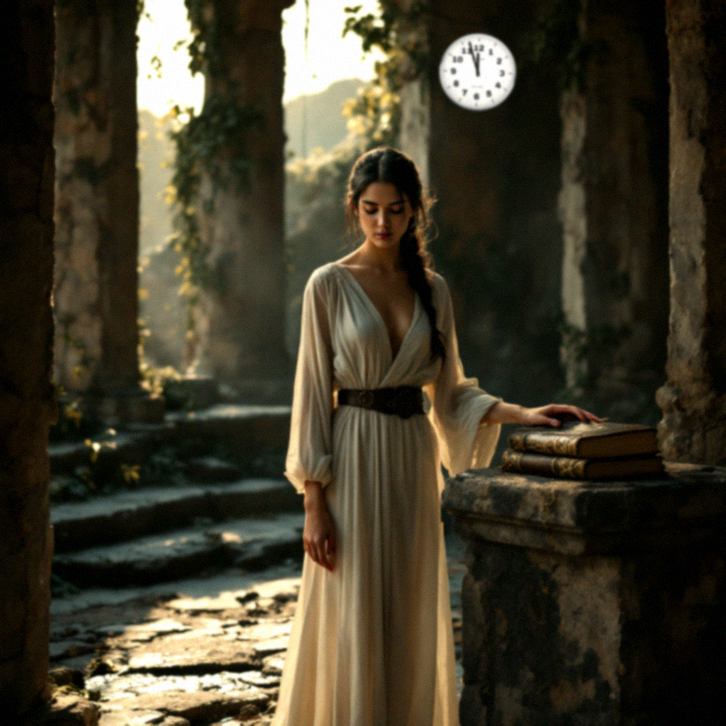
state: 11:57
